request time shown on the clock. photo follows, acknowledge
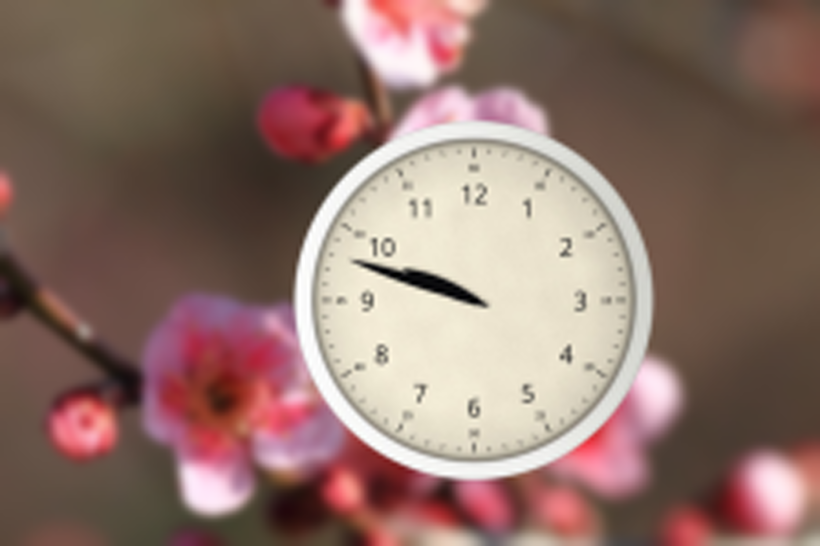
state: 9:48
